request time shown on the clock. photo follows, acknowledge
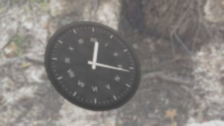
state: 12:16
